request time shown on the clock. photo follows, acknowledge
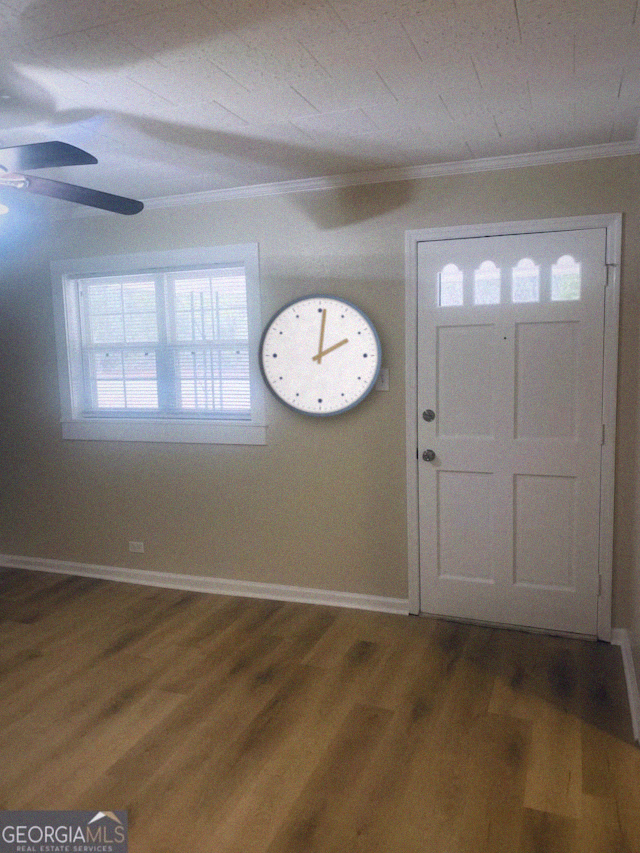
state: 2:01
